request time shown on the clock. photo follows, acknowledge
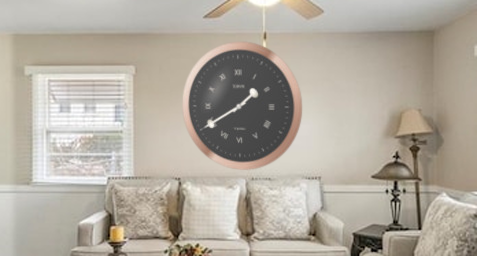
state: 1:40
